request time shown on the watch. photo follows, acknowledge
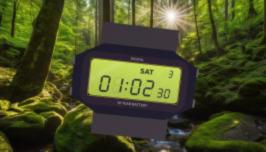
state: 1:02:30
